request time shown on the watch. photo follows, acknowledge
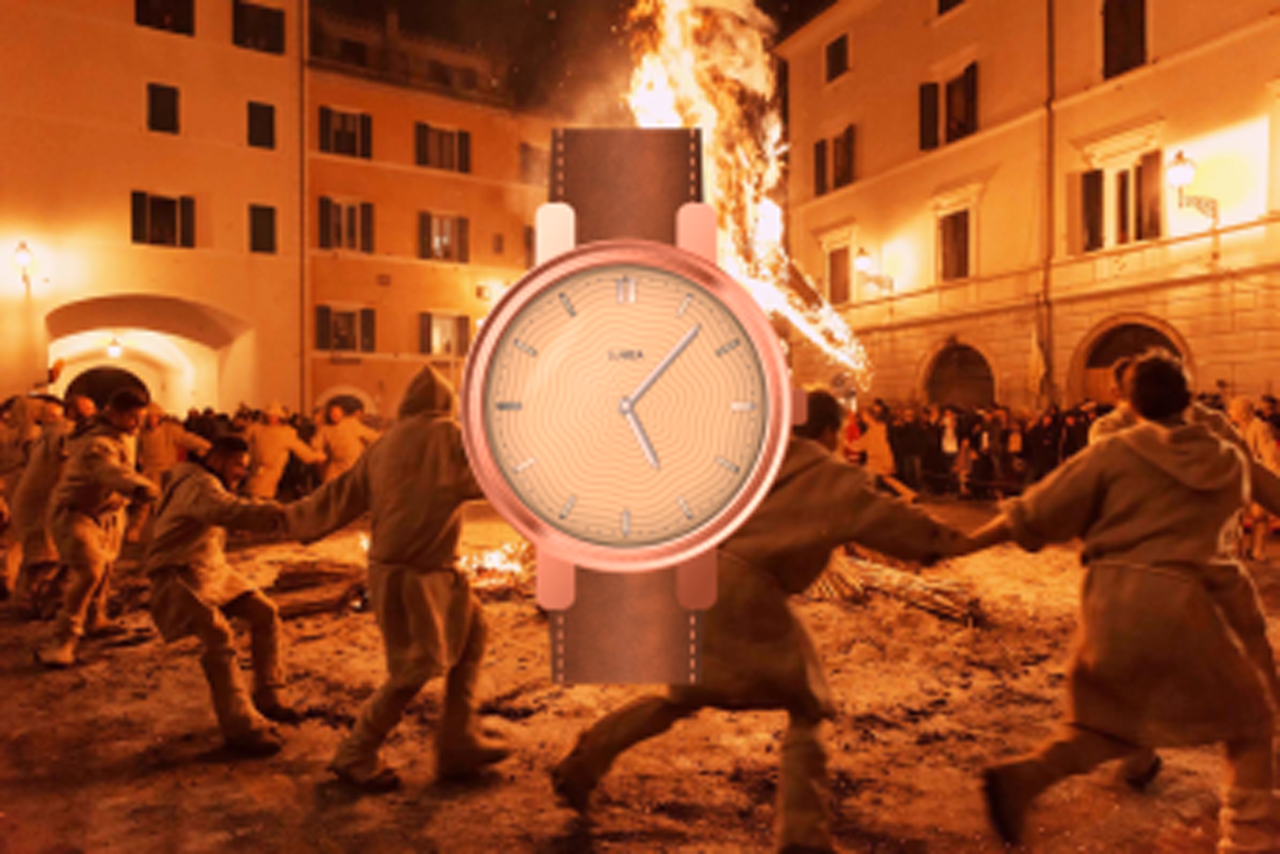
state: 5:07
